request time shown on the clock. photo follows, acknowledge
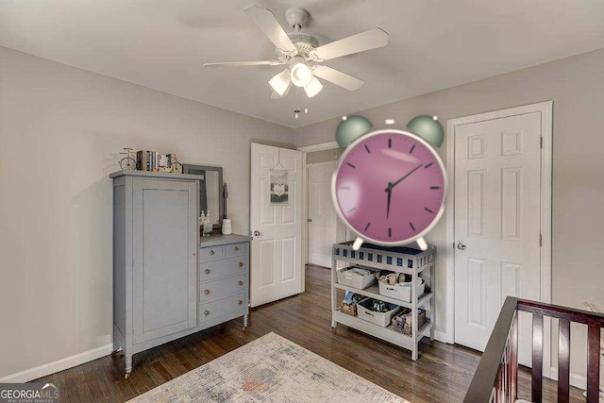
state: 6:09
